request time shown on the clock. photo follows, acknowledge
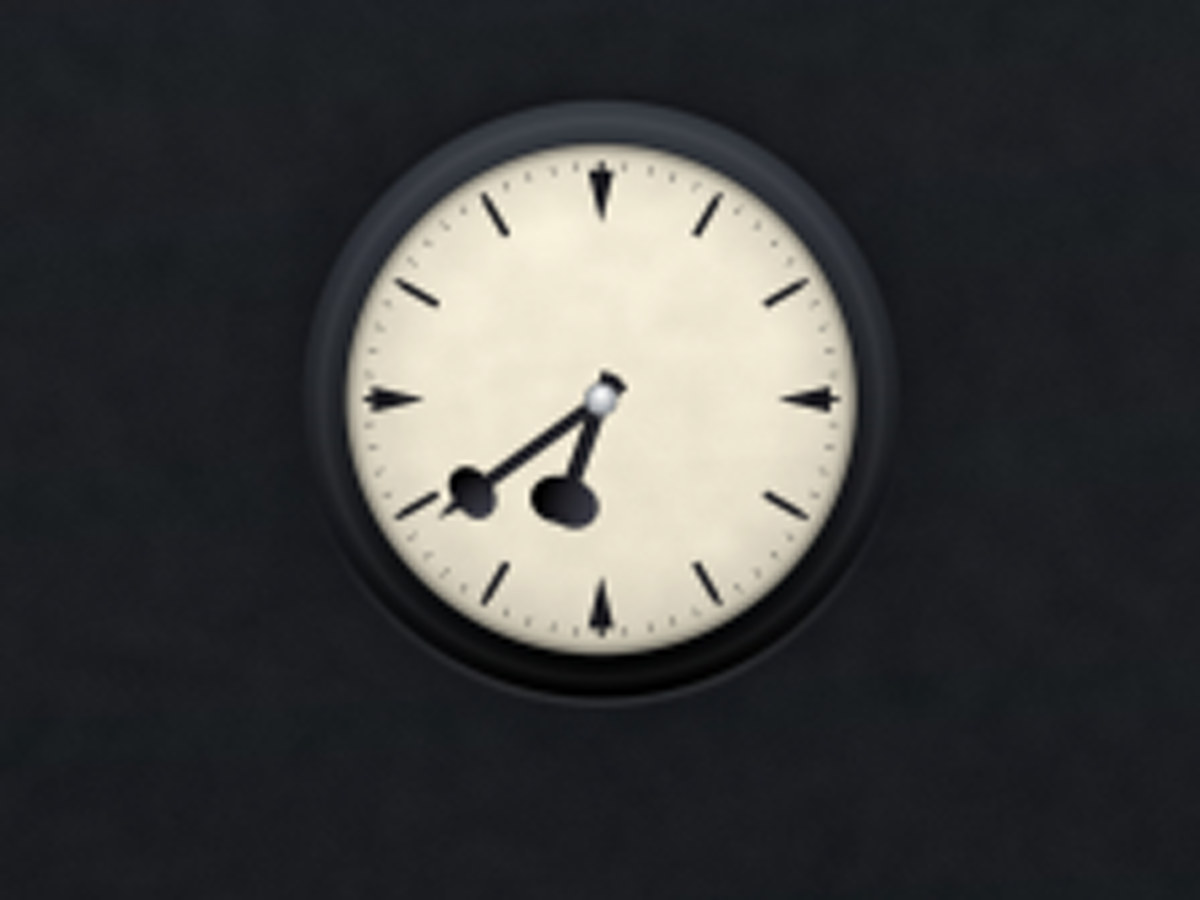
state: 6:39
